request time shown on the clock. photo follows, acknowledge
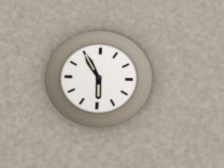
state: 5:55
